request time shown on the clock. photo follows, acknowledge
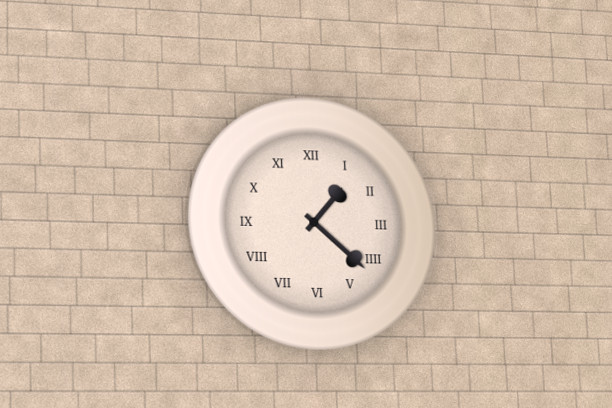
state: 1:22
